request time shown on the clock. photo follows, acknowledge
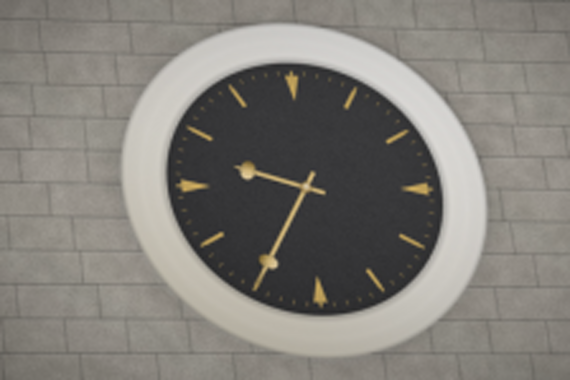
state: 9:35
